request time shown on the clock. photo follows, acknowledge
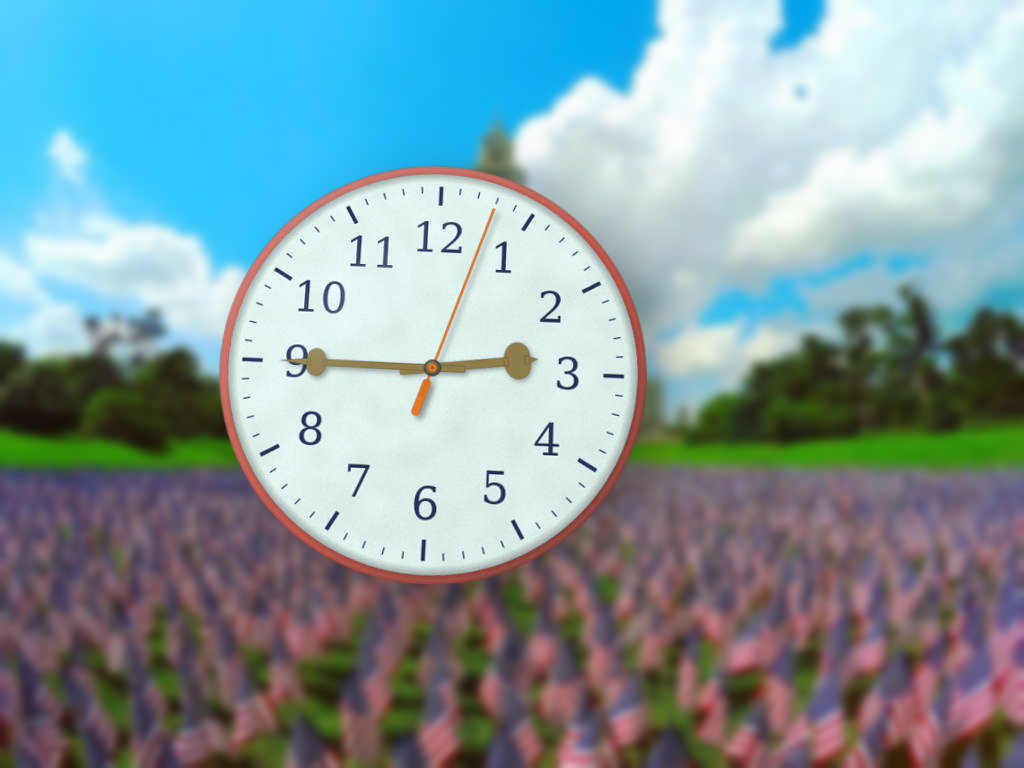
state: 2:45:03
